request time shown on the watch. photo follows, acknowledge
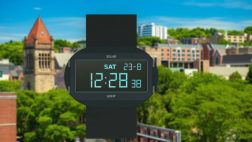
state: 12:28:38
